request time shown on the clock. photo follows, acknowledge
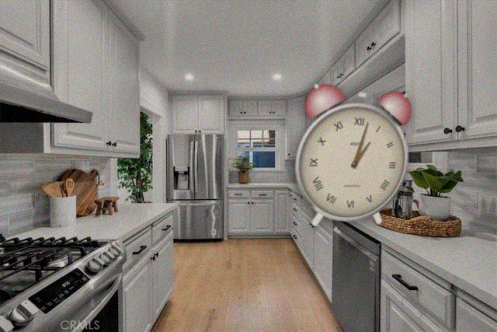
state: 1:02
